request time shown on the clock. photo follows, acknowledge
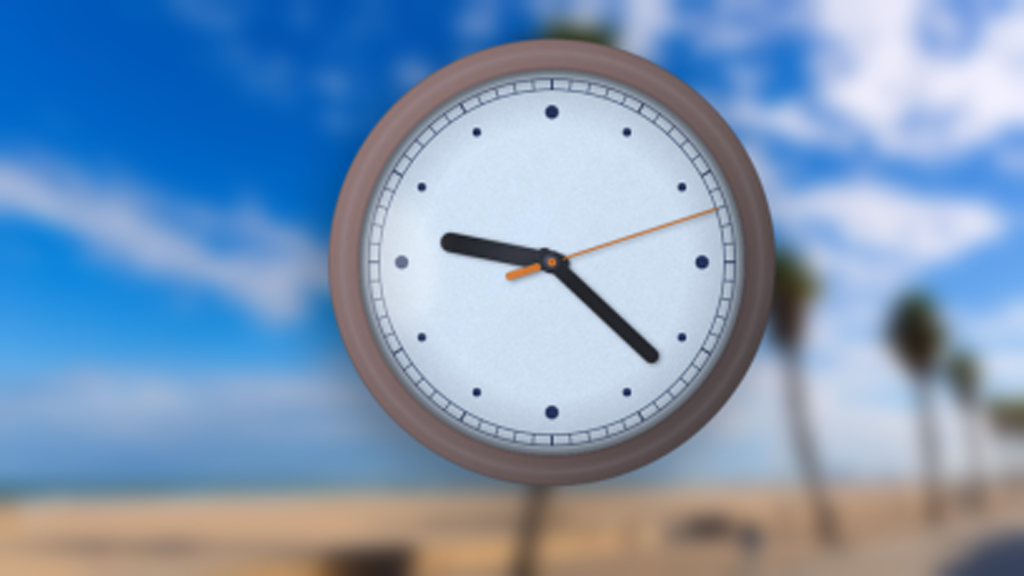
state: 9:22:12
